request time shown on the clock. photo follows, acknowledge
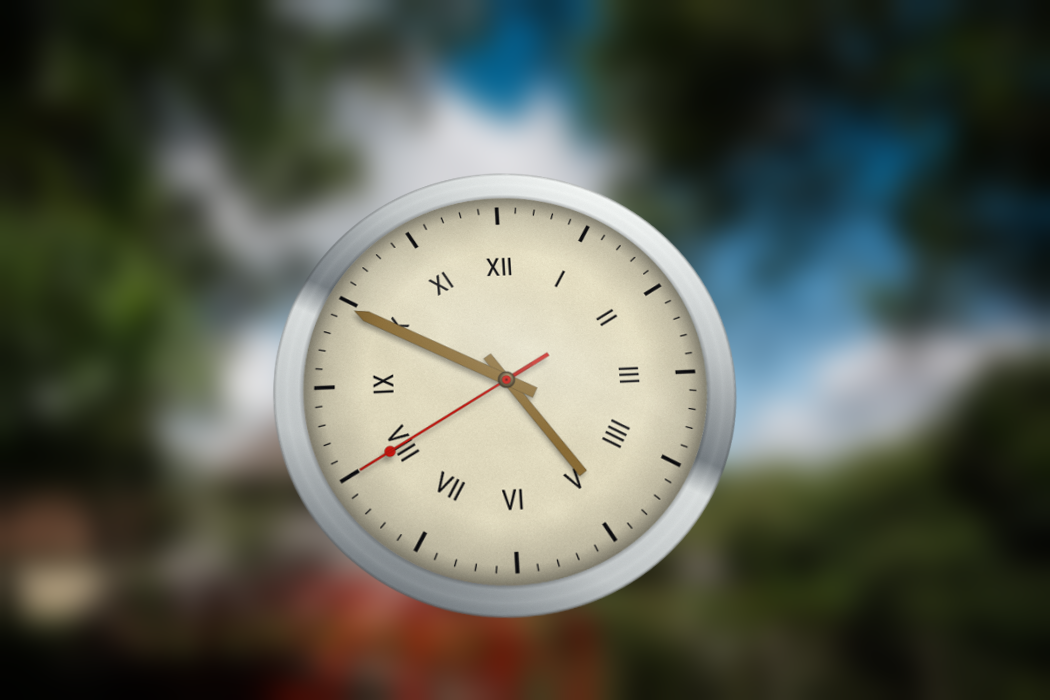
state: 4:49:40
